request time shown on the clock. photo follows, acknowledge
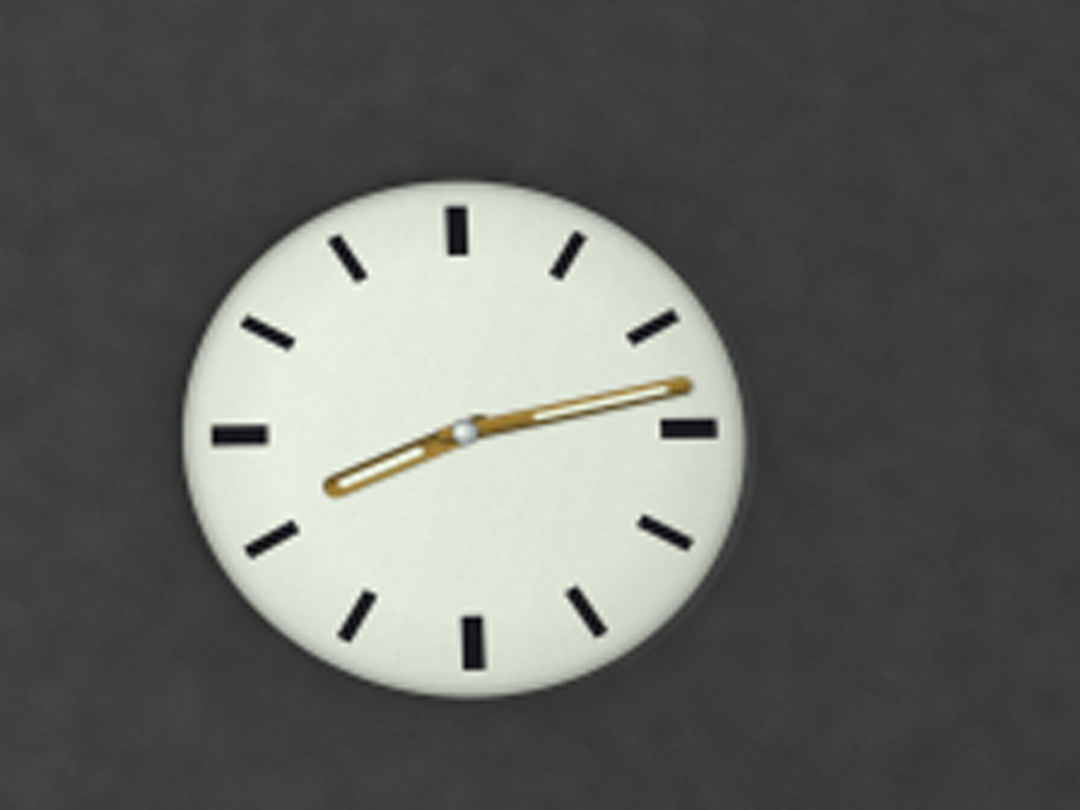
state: 8:13
